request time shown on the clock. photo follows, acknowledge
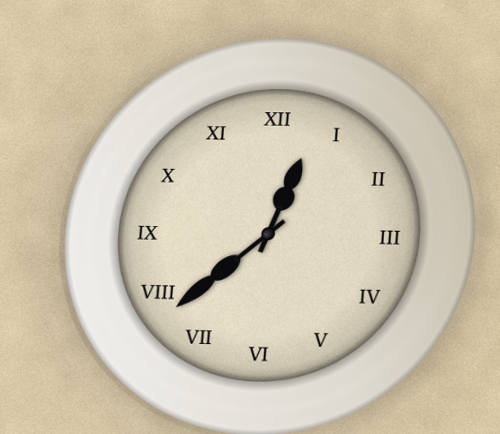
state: 12:38
